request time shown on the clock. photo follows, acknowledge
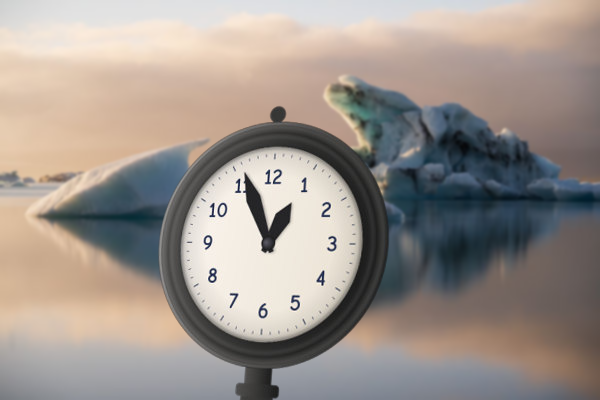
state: 12:56
